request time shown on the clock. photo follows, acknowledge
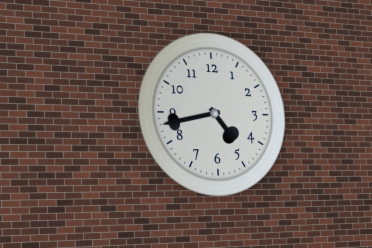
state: 4:43
